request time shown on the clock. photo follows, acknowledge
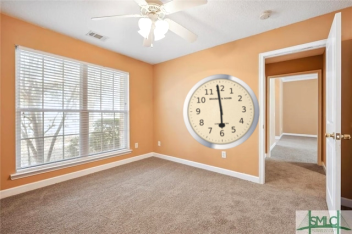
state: 5:59
